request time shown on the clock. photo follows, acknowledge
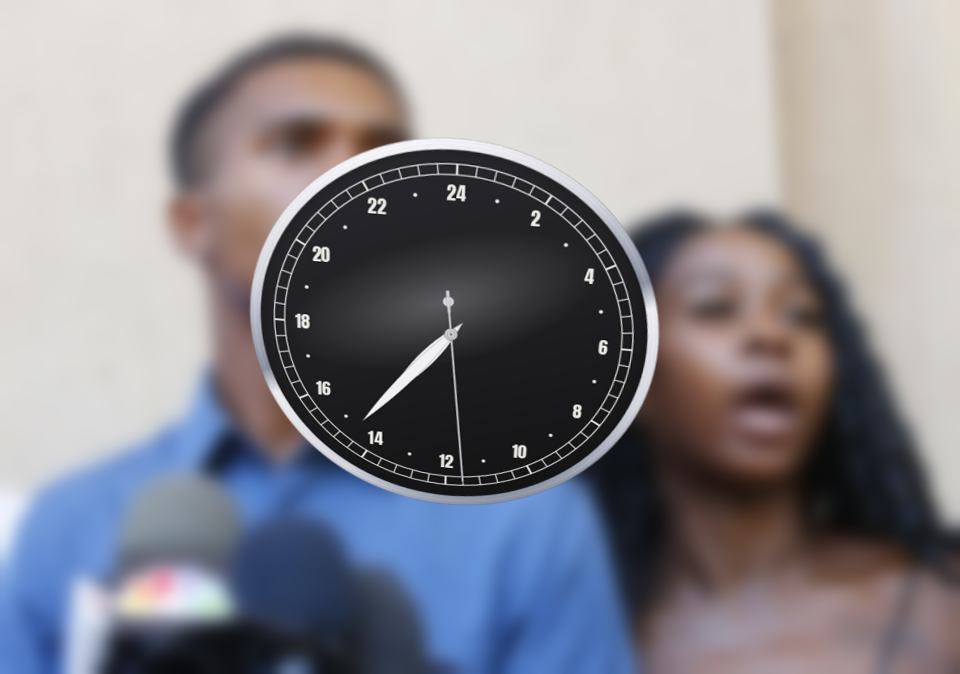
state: 14:36:29
